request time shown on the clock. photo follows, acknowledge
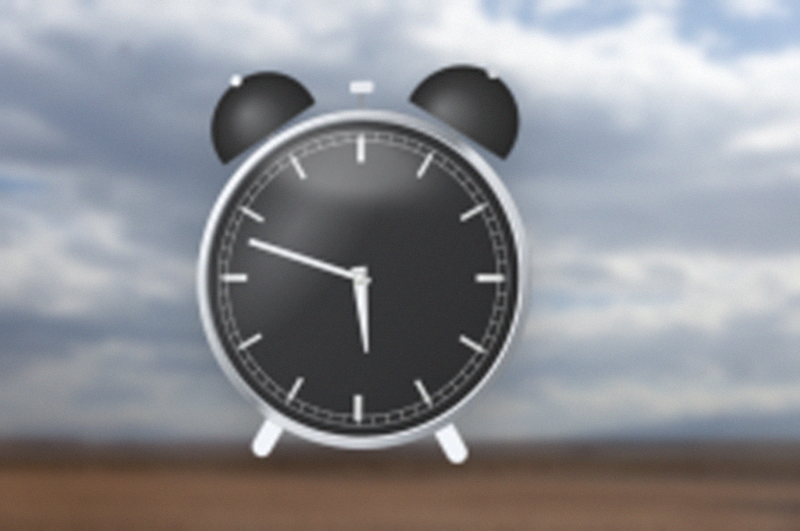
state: 5:48
